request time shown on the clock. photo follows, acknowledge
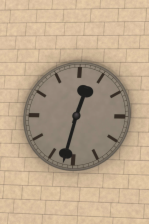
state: 12:32
